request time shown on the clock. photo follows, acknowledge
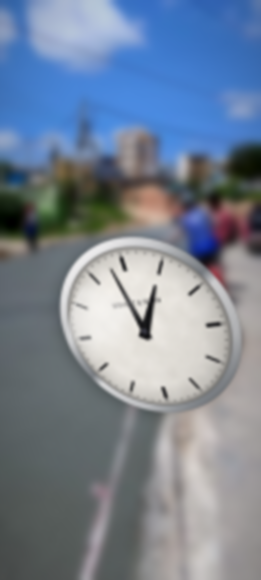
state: 12:58
